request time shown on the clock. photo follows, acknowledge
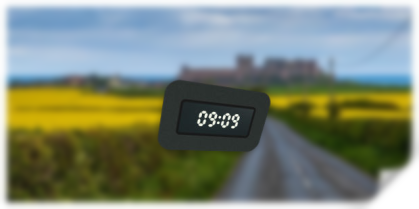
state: 9:09
